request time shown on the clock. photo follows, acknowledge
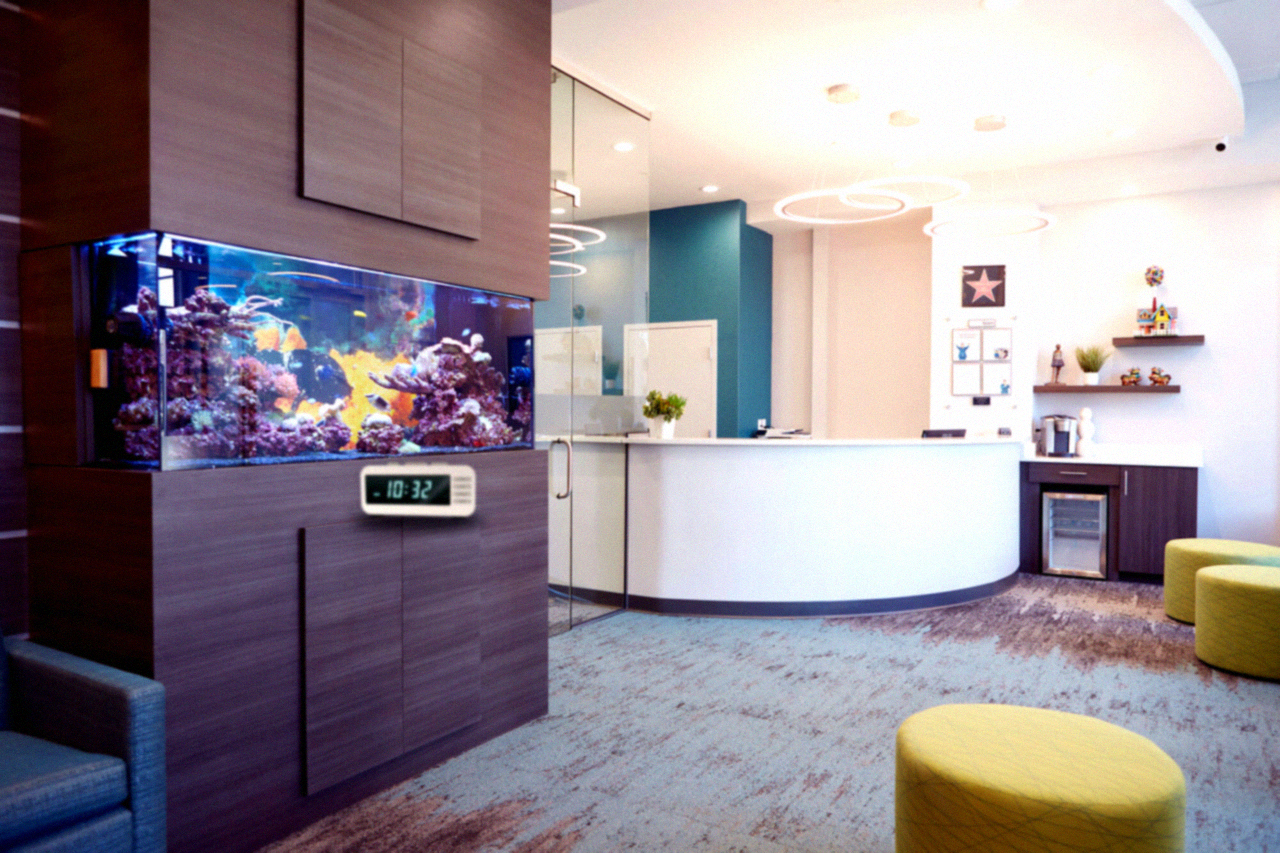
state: 10:32
